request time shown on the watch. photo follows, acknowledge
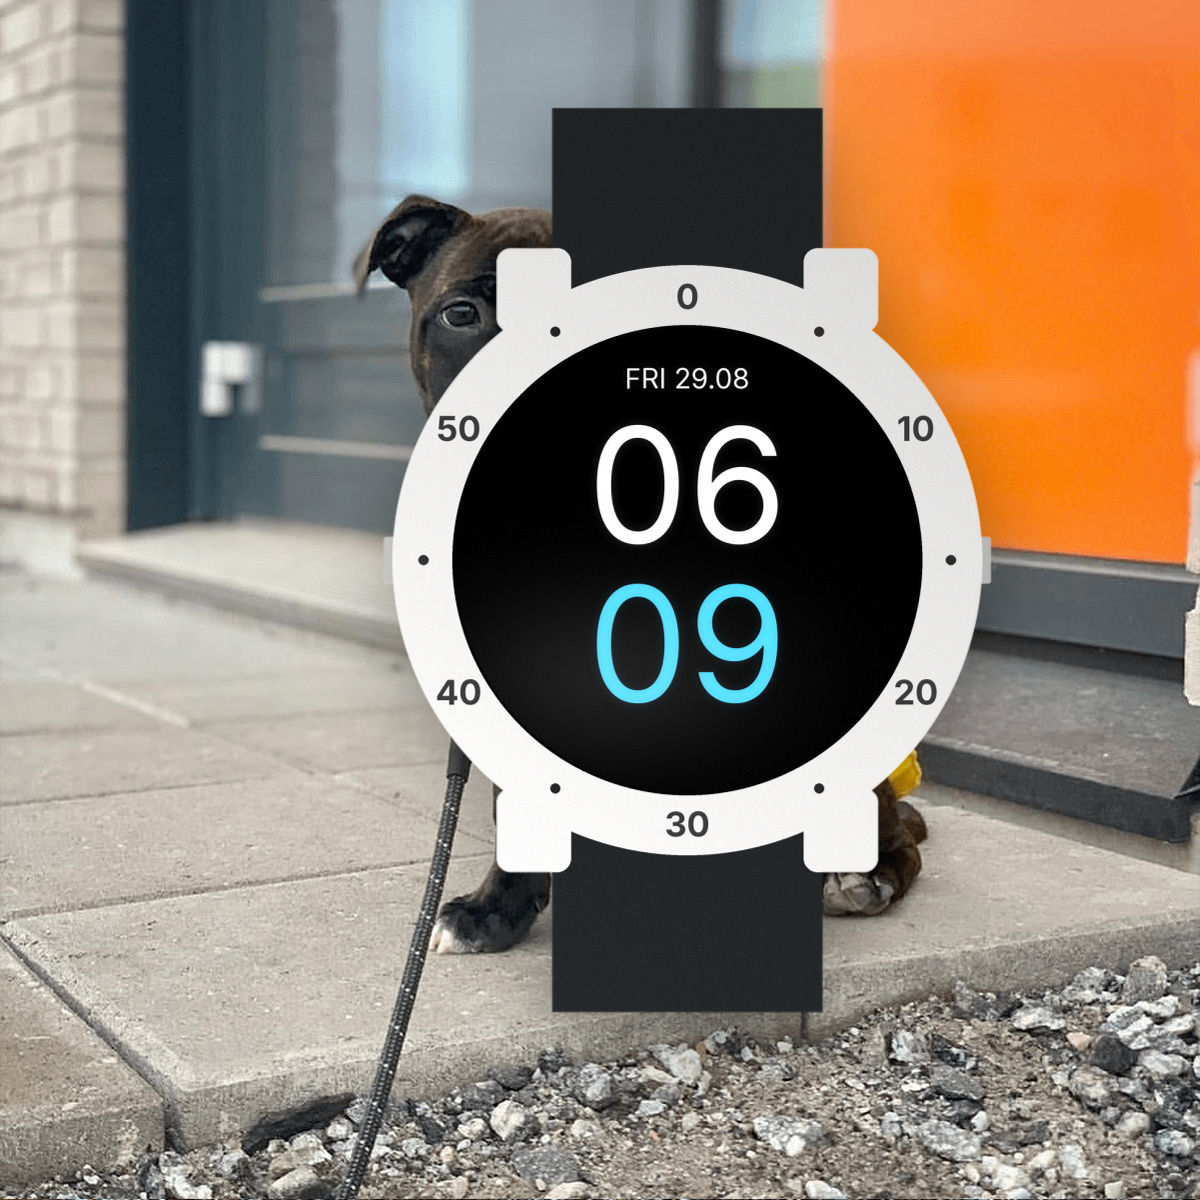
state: 6:09
